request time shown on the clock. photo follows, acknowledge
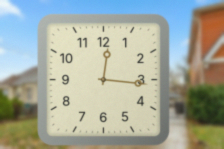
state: 12:16
